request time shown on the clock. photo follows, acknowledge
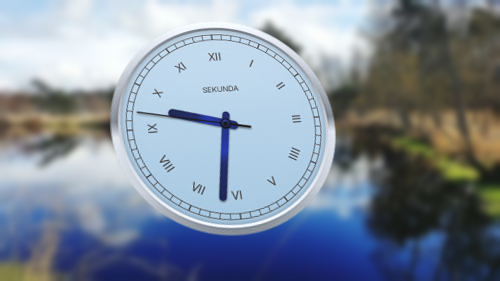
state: 9:31:47
